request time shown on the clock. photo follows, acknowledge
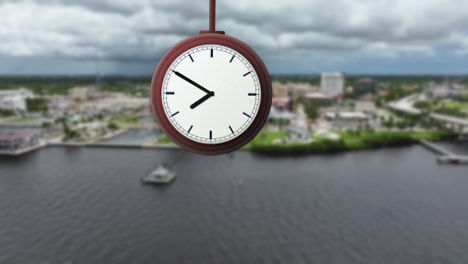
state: 7:50
